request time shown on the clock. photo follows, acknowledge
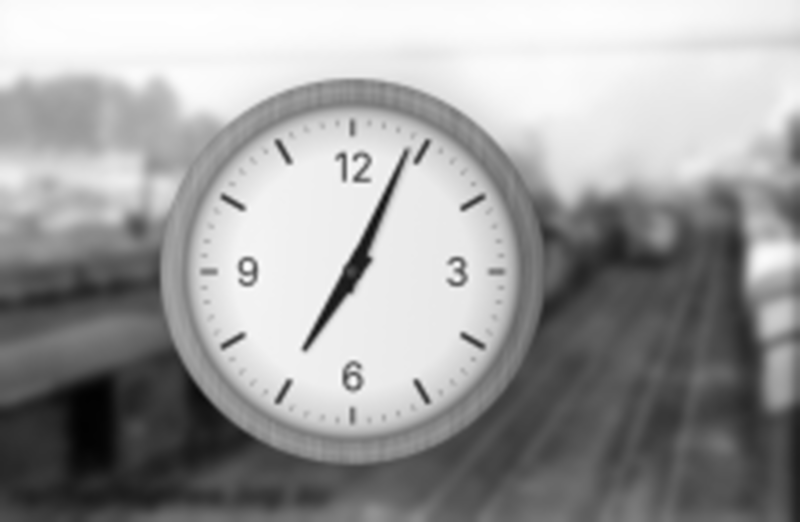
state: 7:04
